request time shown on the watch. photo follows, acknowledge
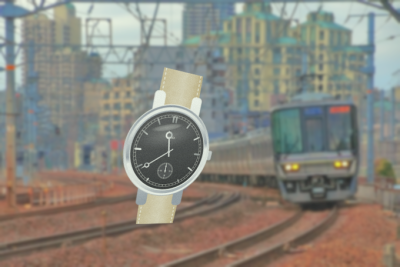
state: 11:39
